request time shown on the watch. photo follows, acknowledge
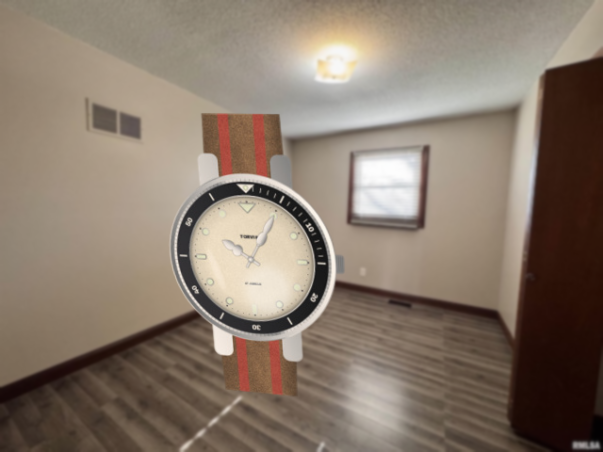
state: 10:05
